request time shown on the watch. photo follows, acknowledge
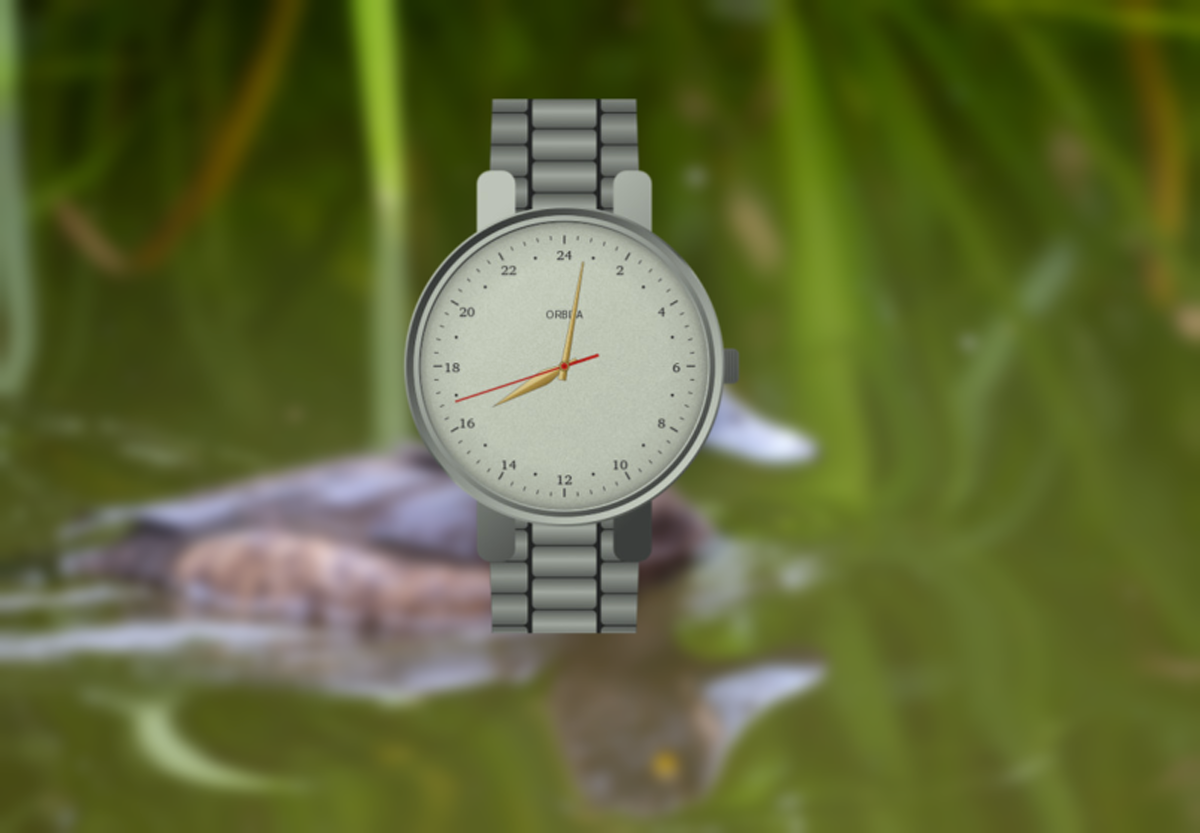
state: 16:01:42
